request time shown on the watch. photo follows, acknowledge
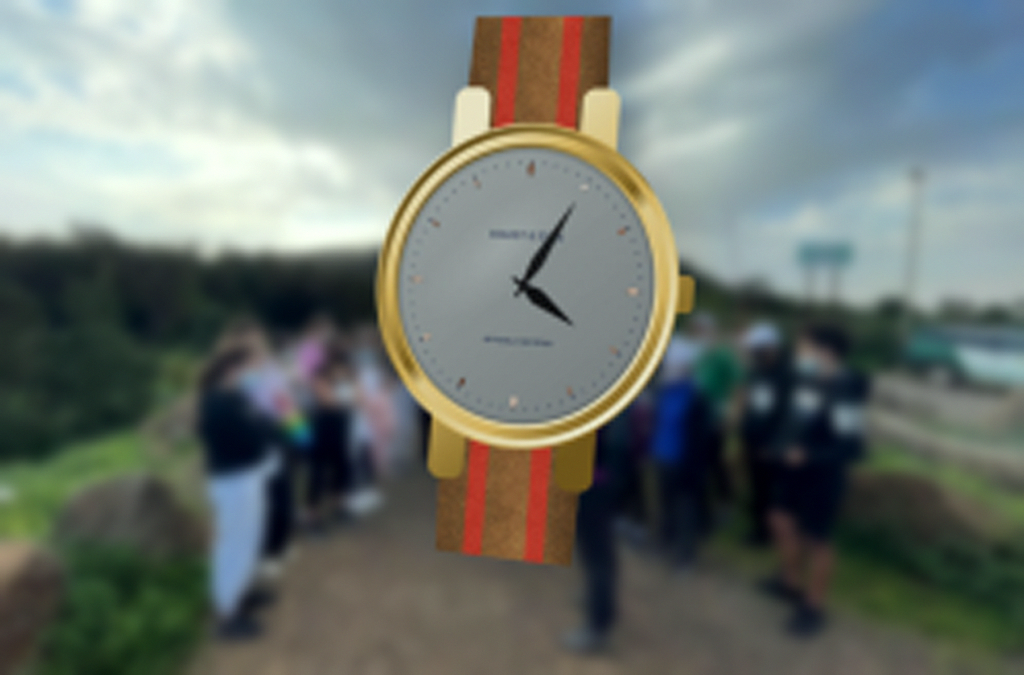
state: 4:05
